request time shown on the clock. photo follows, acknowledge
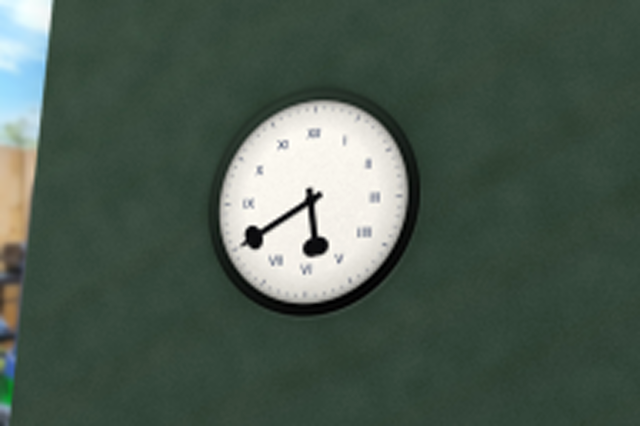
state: 5:40
